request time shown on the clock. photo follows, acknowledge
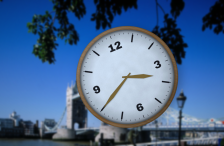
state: 3:40
